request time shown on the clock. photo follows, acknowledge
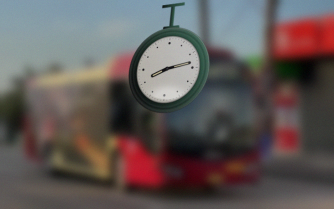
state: 8:13
